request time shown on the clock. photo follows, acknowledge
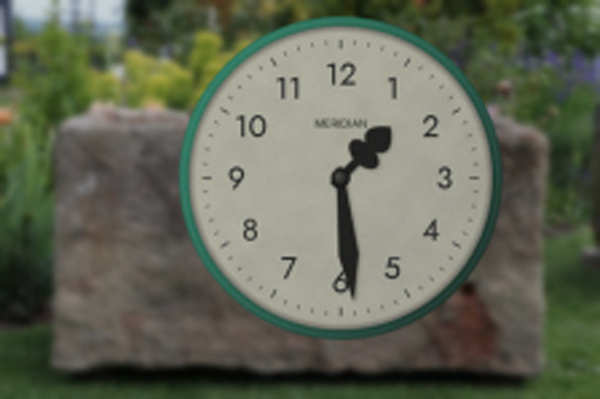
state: 1:29
